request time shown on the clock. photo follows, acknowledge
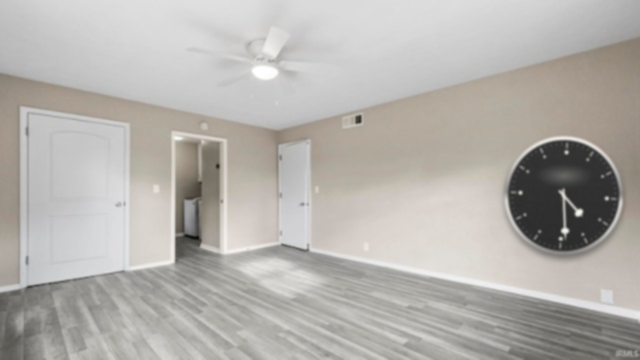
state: 4:29
